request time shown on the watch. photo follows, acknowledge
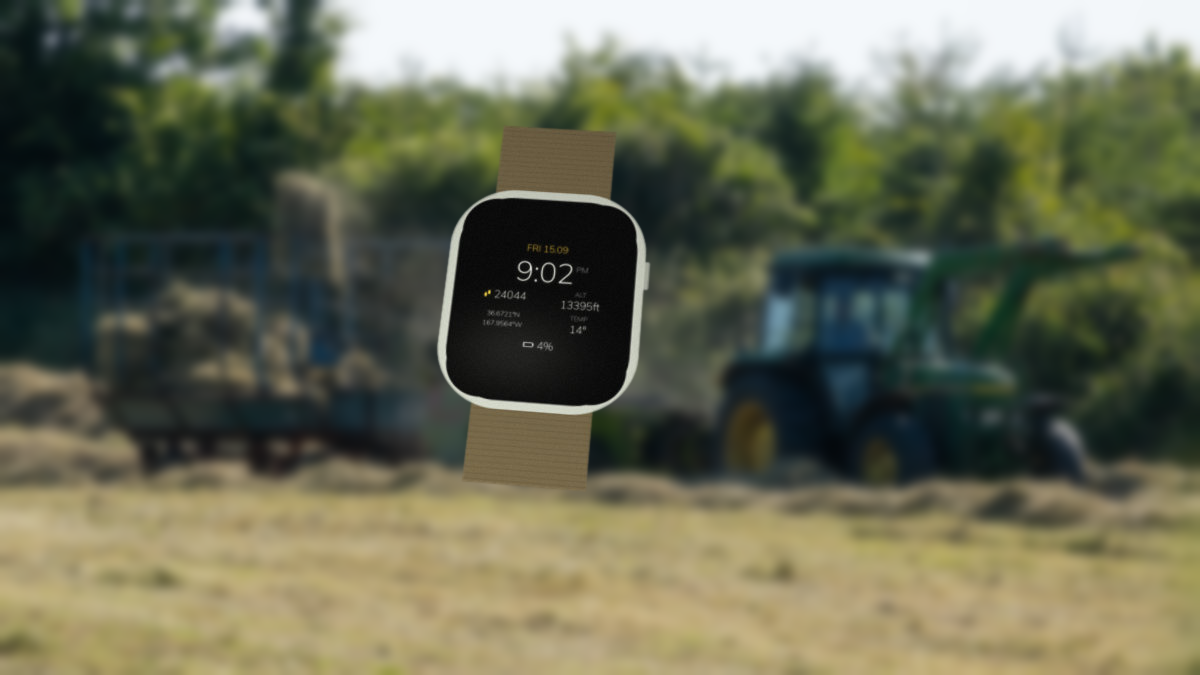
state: 9:02
